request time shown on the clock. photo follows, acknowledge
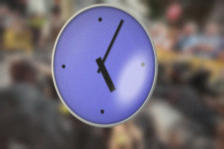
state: 5:05
